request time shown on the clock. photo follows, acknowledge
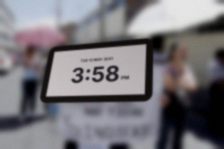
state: 3:58
